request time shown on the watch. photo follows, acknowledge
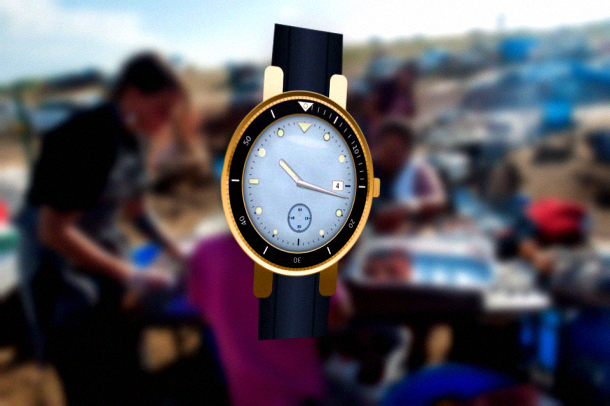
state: 10:17
